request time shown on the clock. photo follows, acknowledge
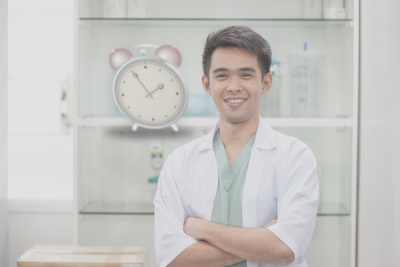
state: 1:55
